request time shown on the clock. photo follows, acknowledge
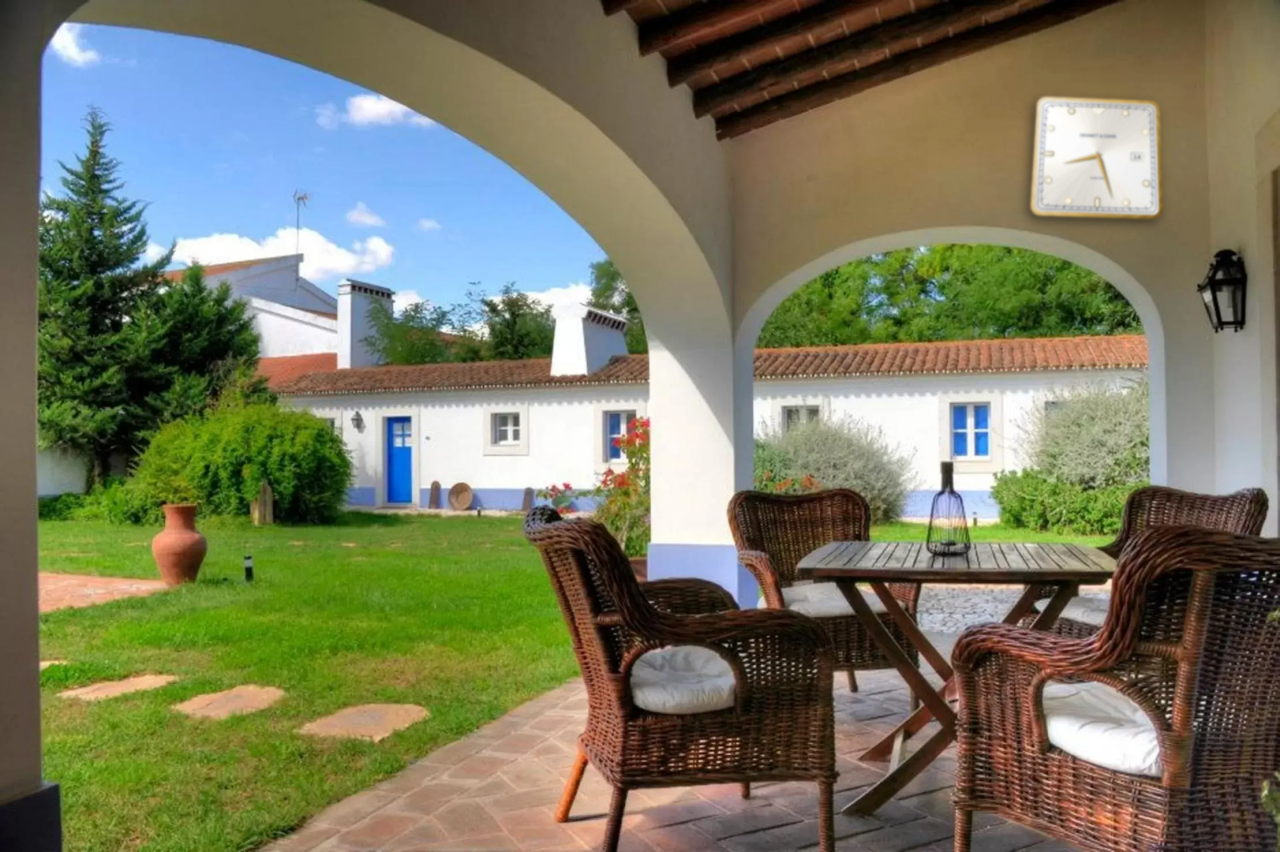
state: 8:27
